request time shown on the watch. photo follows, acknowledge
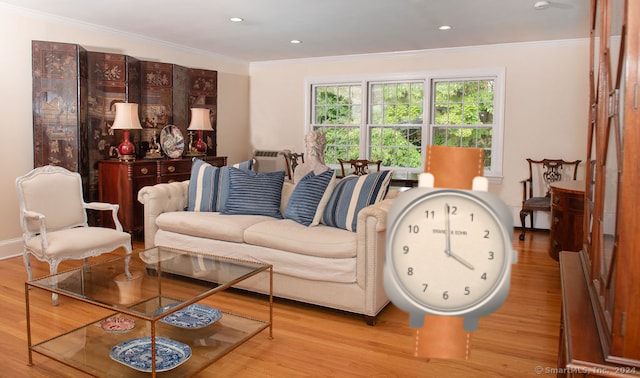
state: 3:59
